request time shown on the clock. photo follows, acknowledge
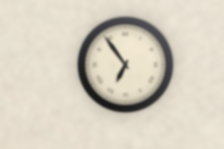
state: 6:54
